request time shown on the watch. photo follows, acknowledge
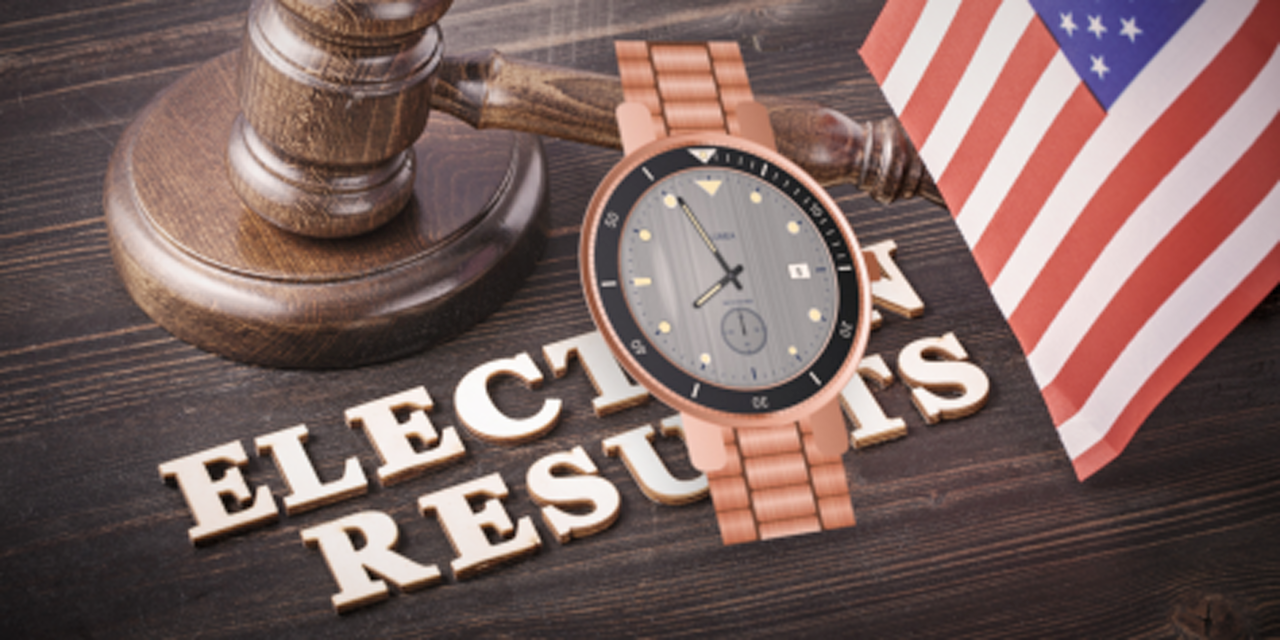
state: 7:56
